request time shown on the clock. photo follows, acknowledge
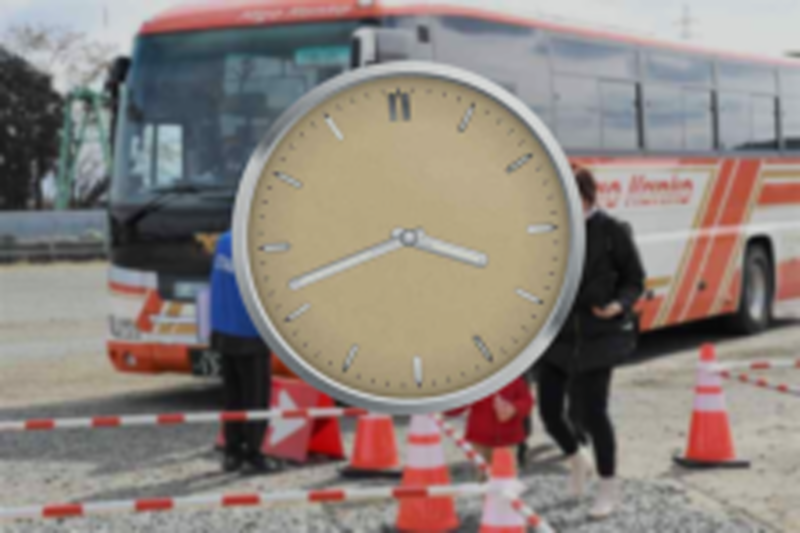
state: 3:42
